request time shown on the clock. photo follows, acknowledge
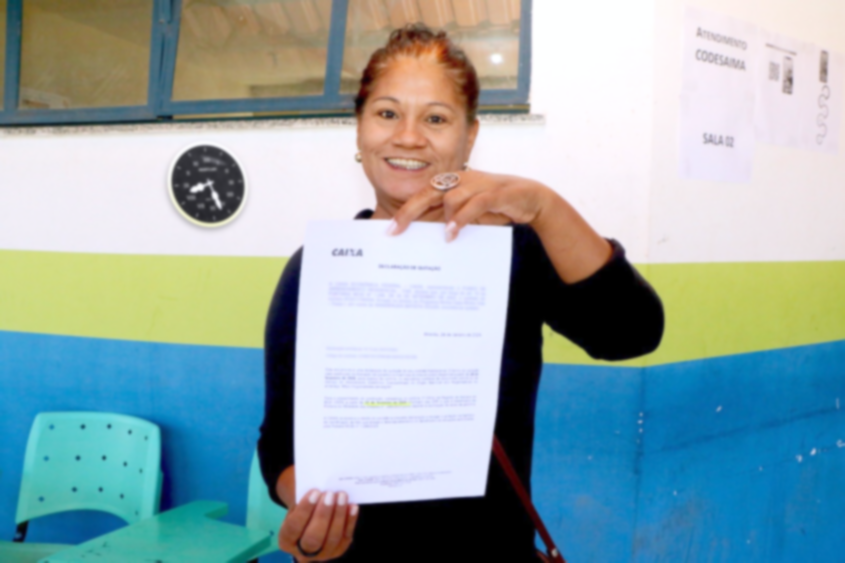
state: 8:27
